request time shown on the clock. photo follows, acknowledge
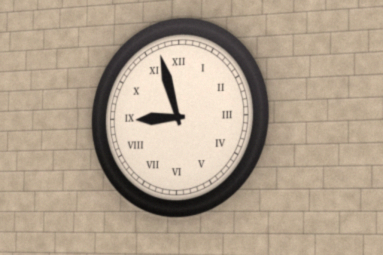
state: 8:57
